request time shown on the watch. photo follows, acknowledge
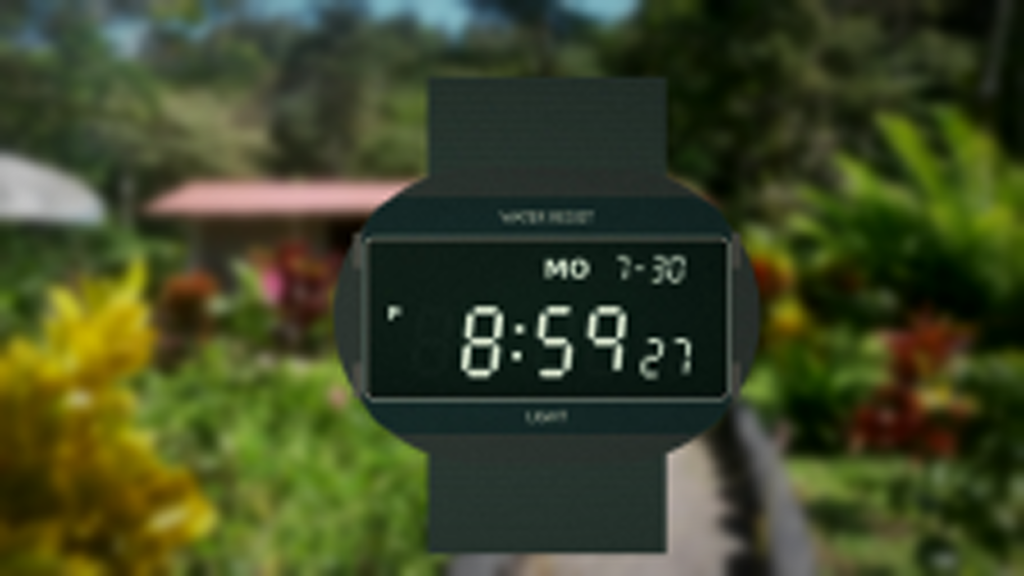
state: 8:59:27
